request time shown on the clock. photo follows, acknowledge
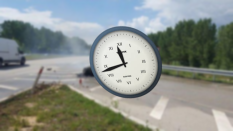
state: 11:43
